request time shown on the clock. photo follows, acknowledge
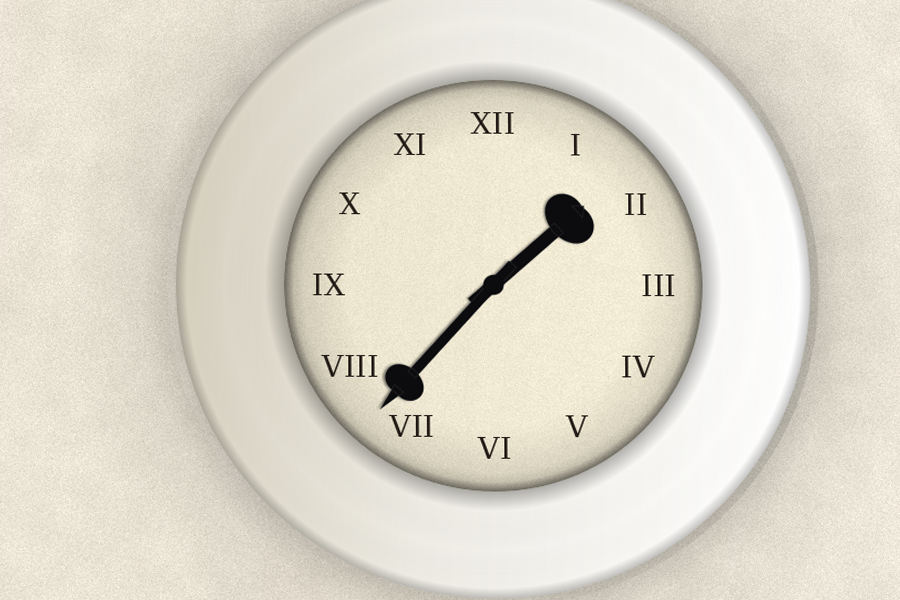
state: 1:37
